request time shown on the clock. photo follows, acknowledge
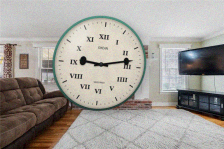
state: 9:13
